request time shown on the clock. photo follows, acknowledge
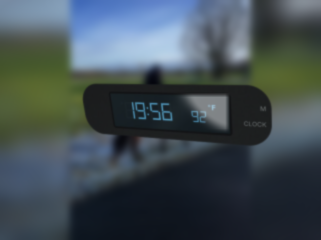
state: 19:56
